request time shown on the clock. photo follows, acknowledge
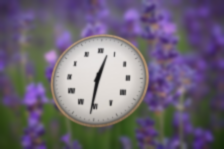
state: 12:31
